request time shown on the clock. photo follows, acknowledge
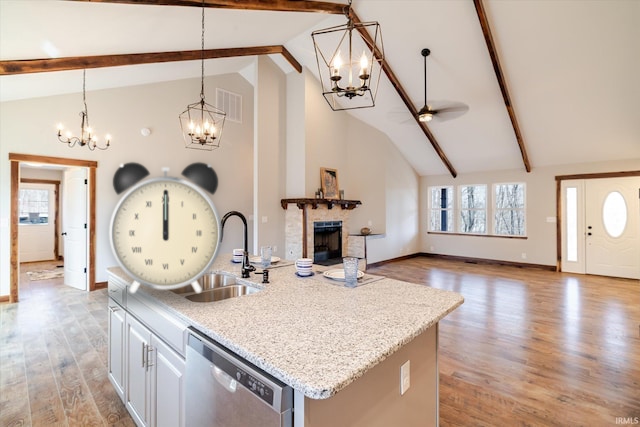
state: 12:00
